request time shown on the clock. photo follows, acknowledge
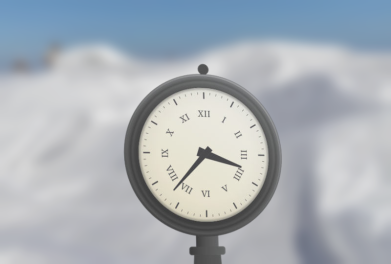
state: 3:37
